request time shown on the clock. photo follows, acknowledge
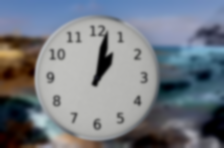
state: 1:02
